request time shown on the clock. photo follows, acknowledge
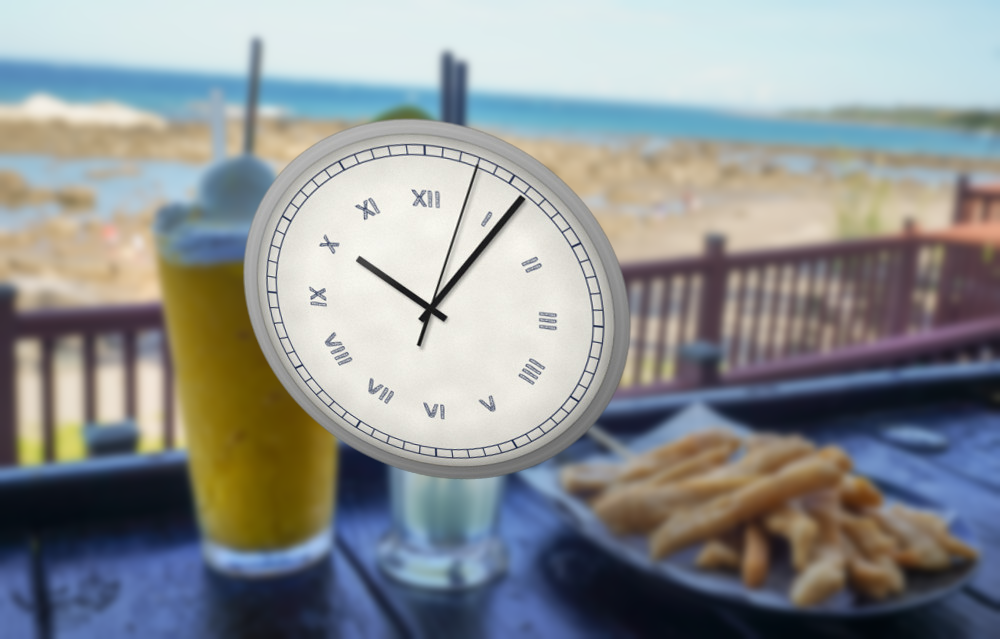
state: 10:06:03
